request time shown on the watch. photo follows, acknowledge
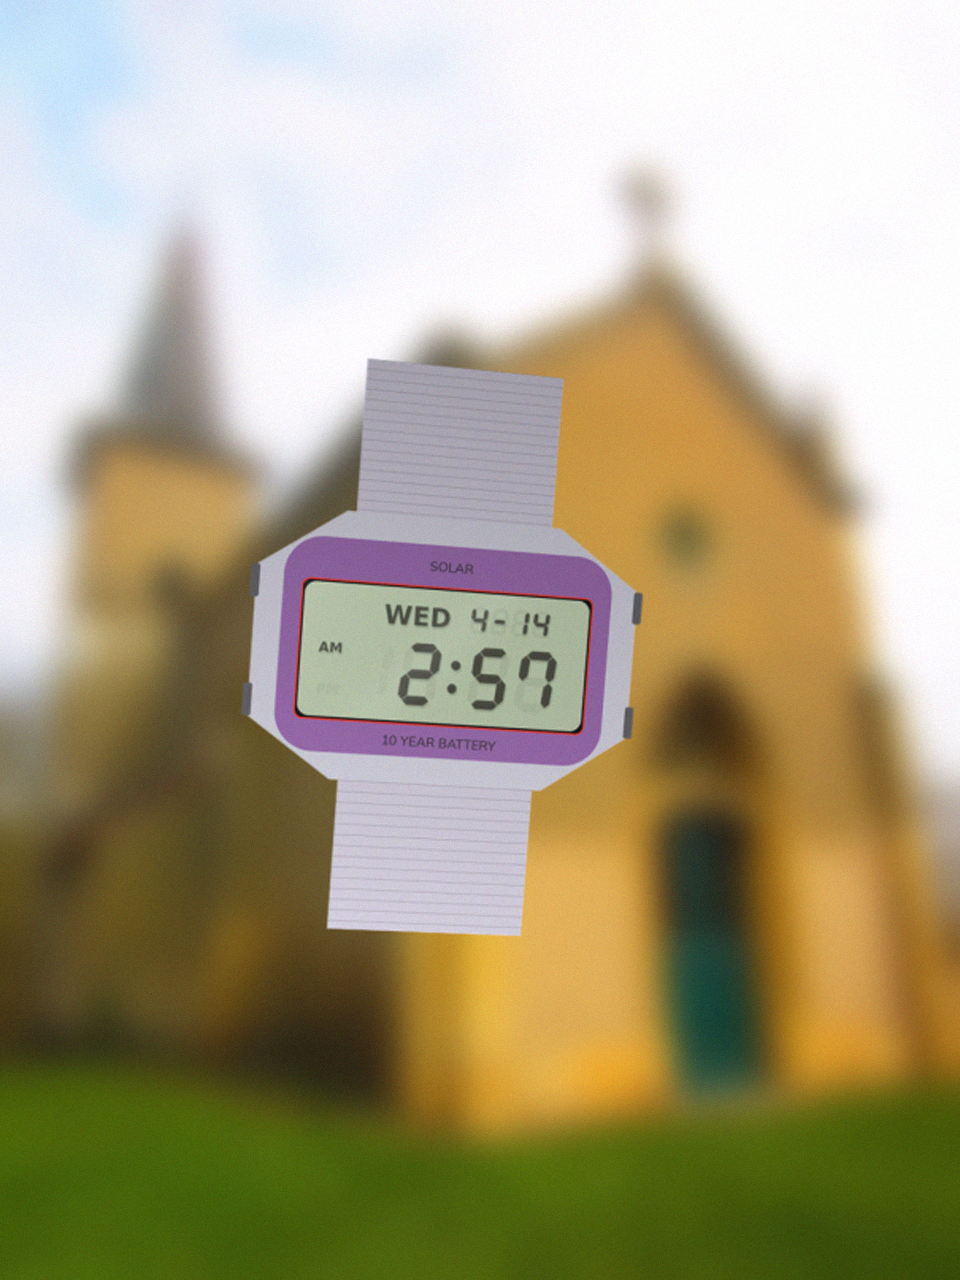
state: 2:57
